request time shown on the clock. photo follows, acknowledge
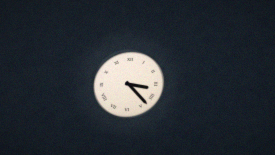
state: 3:23
